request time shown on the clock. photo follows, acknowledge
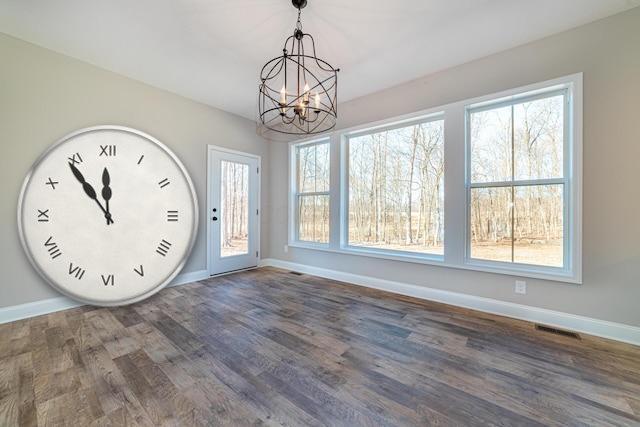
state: 11:54
